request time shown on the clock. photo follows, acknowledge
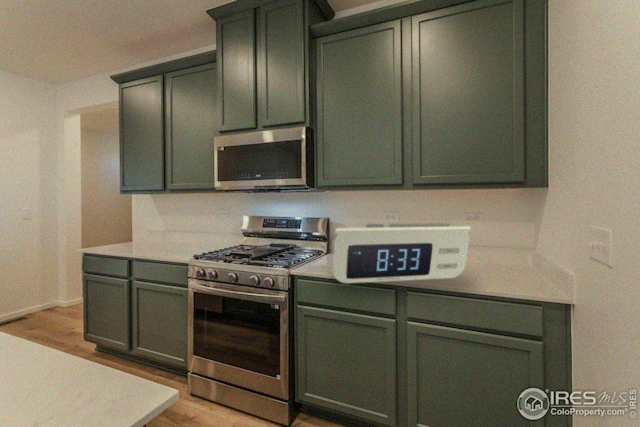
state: 8:33
